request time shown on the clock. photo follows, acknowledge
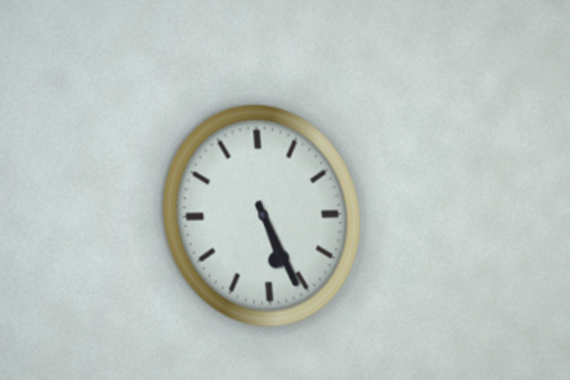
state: 5:26
